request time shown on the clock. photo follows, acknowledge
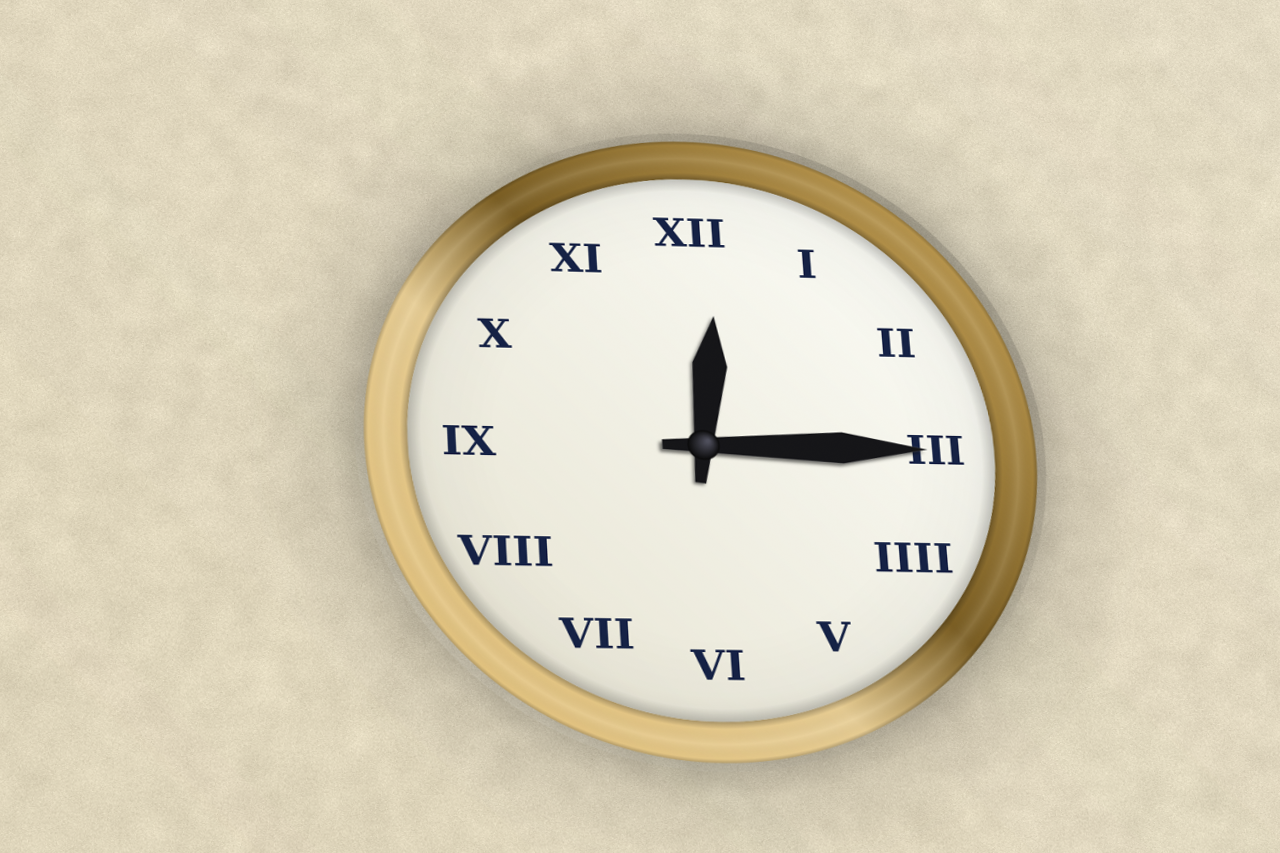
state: 12:15
